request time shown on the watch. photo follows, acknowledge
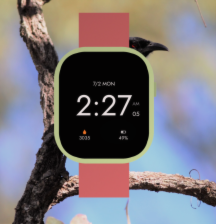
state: 2:27
